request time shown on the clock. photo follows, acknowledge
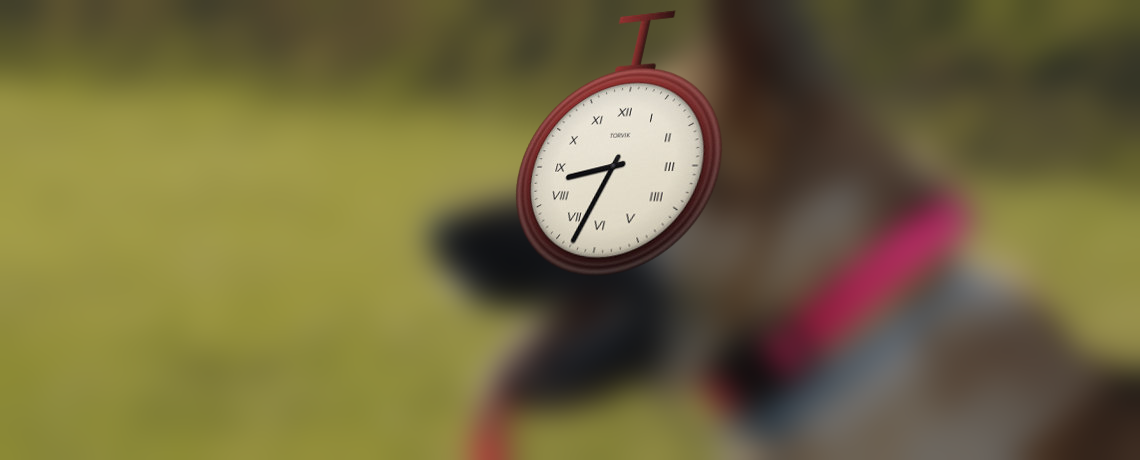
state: 8:33
